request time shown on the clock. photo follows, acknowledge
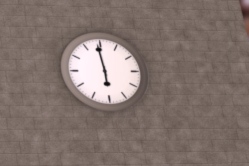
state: 5:59
